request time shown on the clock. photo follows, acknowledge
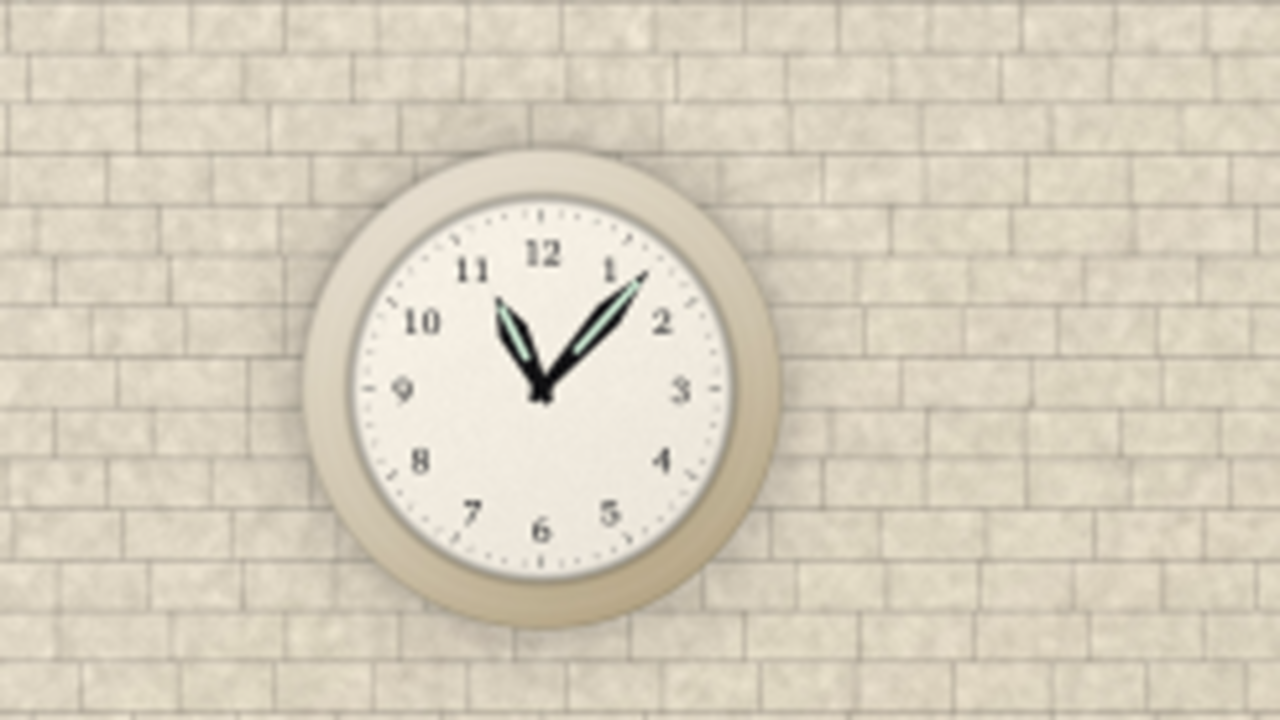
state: 11:07
